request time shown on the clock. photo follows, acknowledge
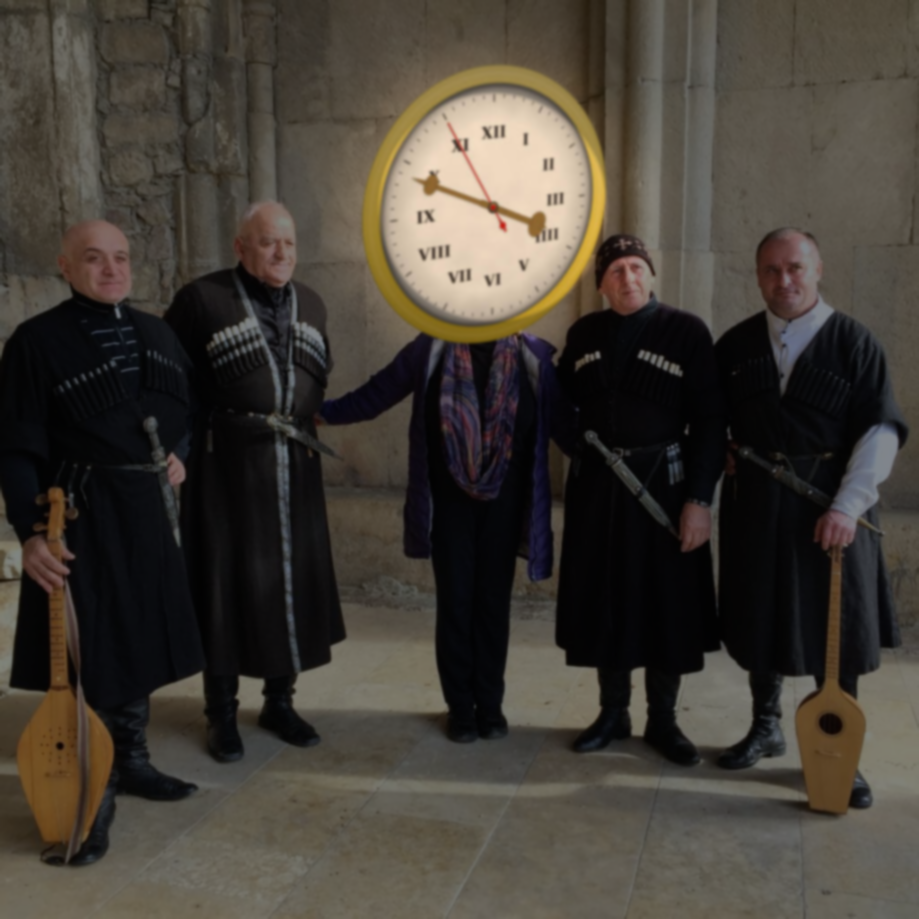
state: 3:48:55
